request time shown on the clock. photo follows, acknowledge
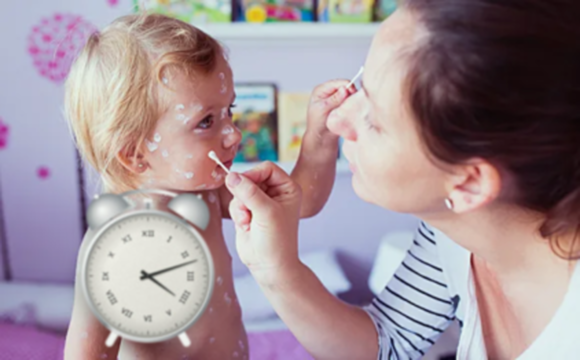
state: 4:12
